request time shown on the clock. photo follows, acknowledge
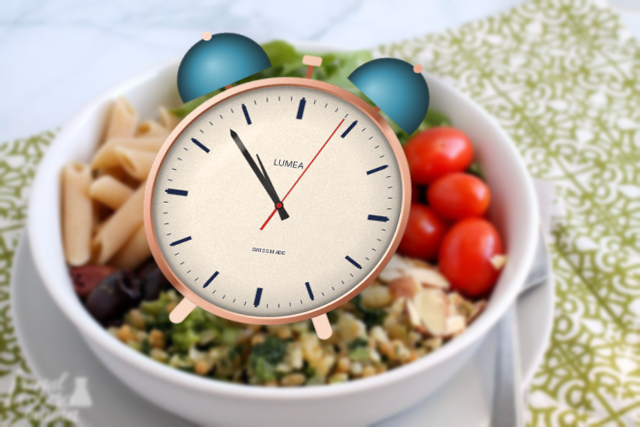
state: 10:53:04
